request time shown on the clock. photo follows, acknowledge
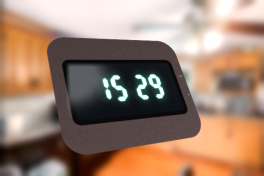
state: 15:29
